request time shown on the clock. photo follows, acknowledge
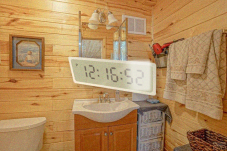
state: 12:16:52
